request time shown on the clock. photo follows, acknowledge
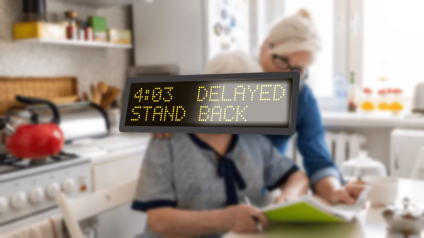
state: 4:03
